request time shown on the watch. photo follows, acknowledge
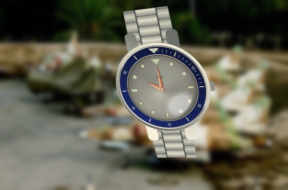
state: 10:00
